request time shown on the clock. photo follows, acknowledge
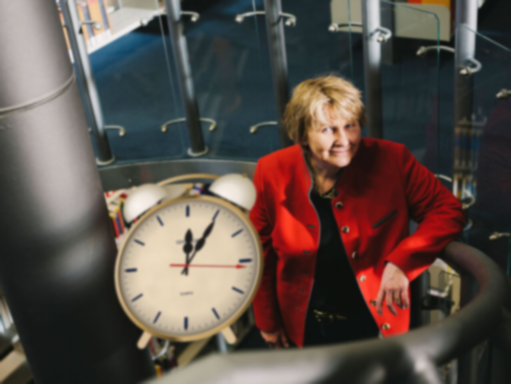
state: 12:05:16
